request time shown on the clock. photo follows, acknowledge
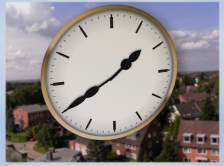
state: 1:40
